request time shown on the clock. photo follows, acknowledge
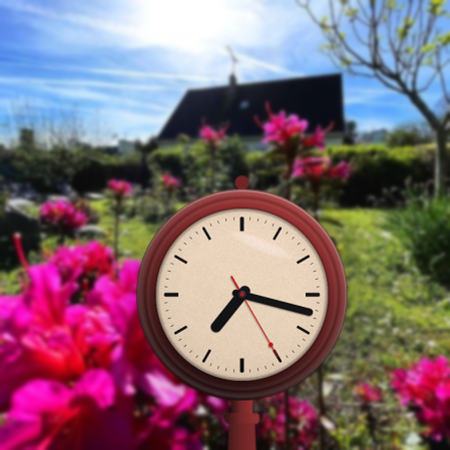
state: 7:17:25
